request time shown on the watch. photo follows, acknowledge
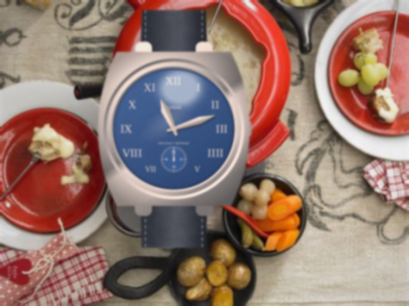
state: 11:12
